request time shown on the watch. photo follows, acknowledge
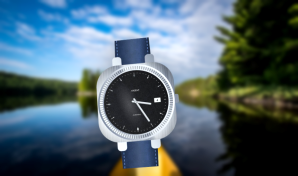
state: 3:25
